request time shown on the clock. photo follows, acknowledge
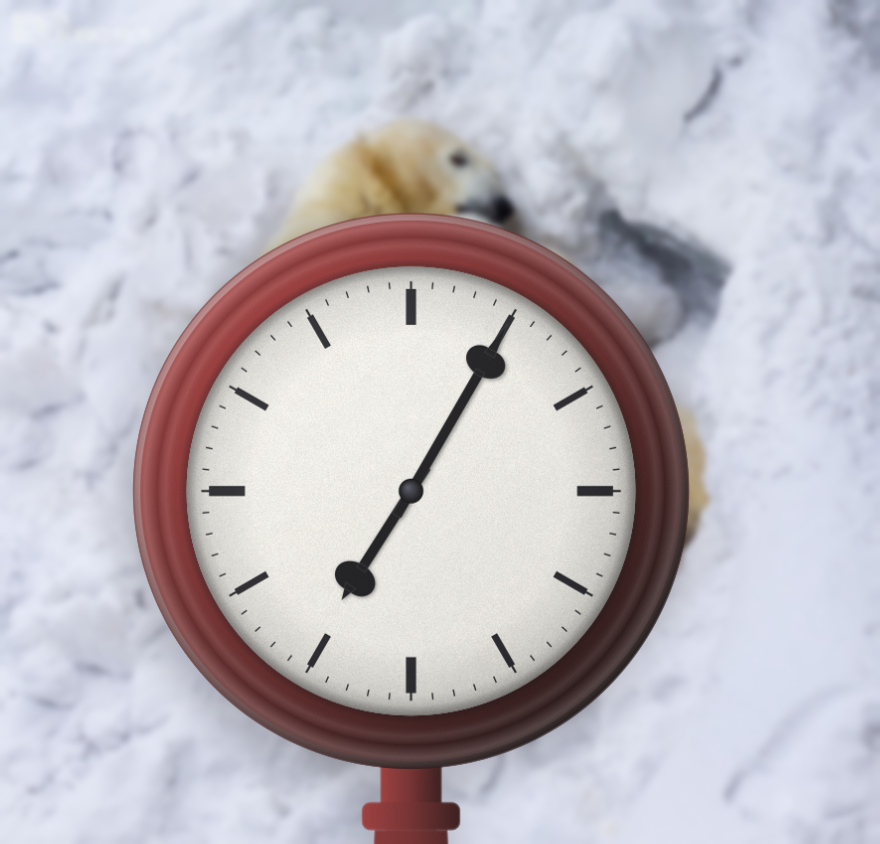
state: 7:05
